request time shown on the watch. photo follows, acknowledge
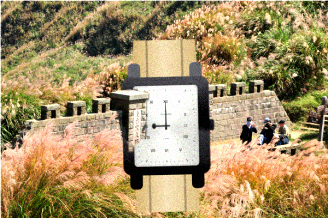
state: 9:00
